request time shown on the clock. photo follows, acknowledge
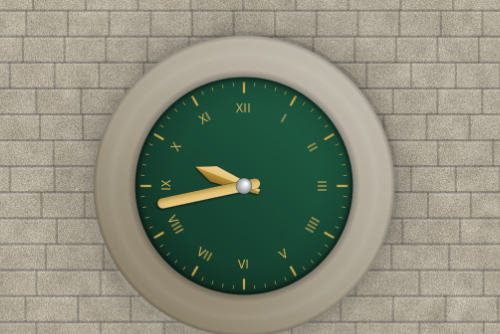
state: 9:43
